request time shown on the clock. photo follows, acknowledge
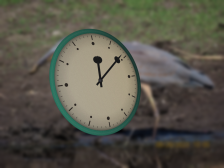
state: 12:09
